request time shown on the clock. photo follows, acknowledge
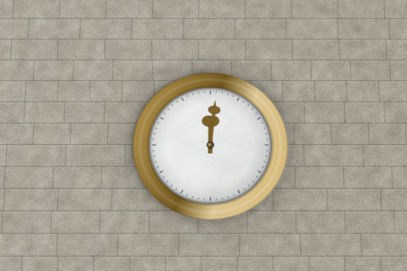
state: 12:01
